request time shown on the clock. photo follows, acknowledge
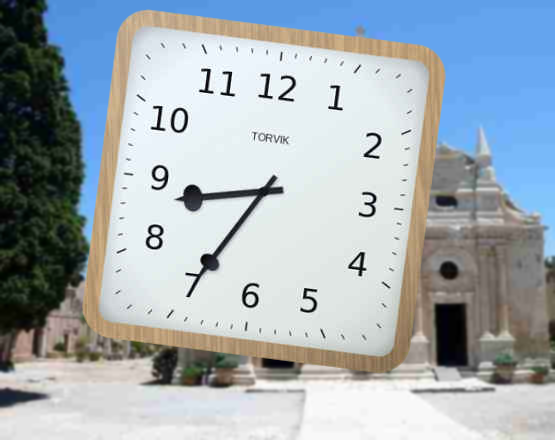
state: 8:35
